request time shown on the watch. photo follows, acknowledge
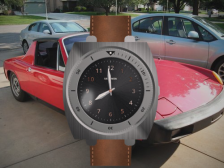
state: 7:59
